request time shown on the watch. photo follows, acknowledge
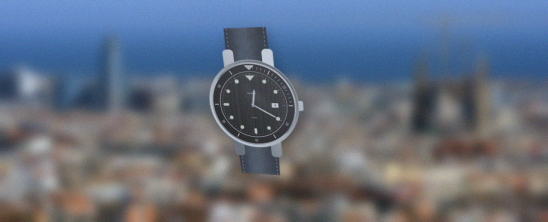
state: 12:20
